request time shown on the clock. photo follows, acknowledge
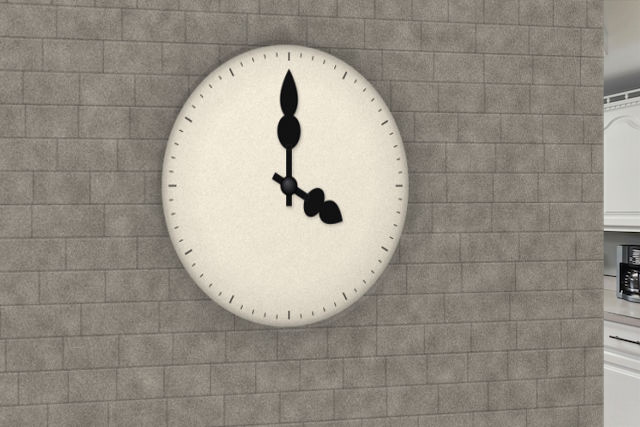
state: 4:00
